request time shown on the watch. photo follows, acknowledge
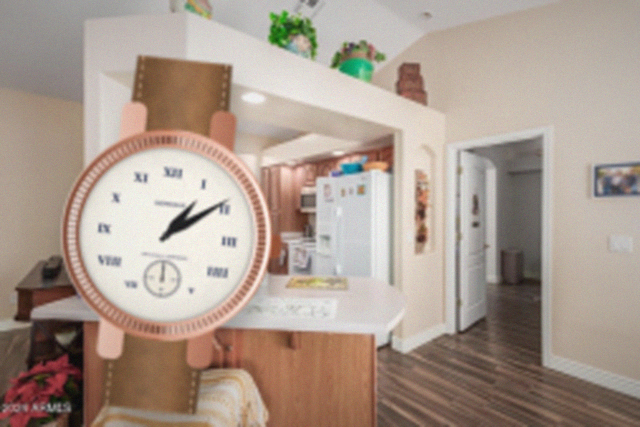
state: 1:09
